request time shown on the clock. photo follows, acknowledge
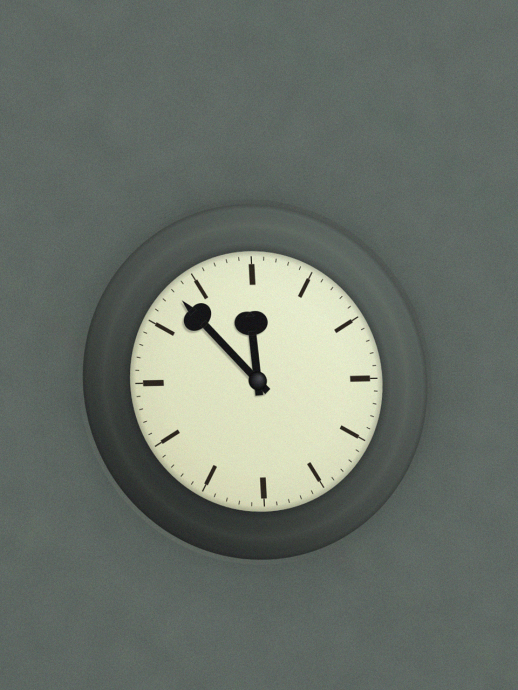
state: 11:53
